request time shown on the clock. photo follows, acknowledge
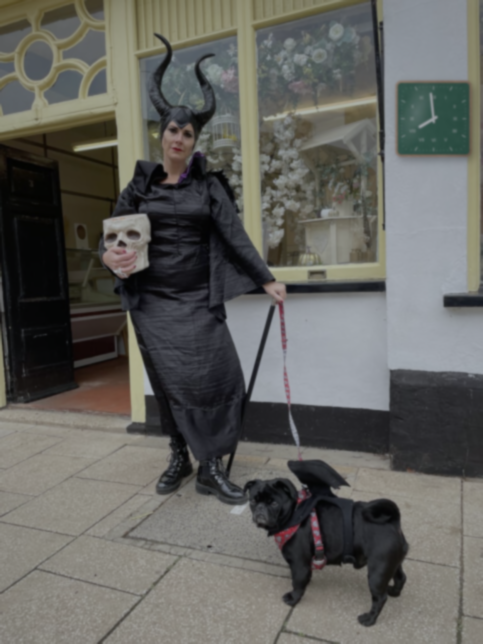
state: 7:59
